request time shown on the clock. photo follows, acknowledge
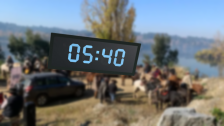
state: 5:40
